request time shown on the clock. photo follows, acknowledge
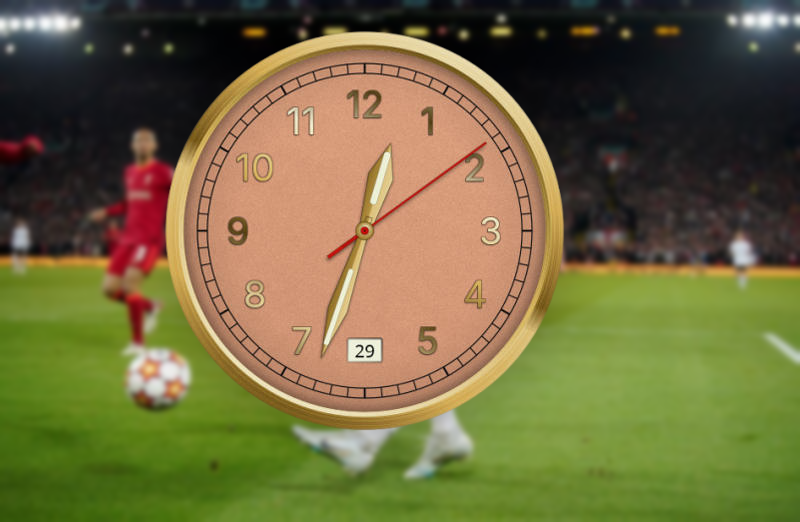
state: 12:33:09
